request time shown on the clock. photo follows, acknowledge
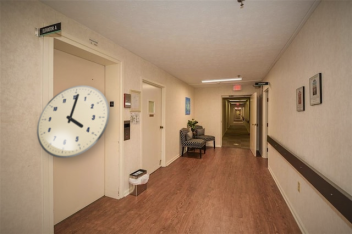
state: 4:01
